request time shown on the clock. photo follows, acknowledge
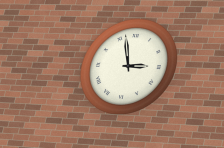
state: 2:57
